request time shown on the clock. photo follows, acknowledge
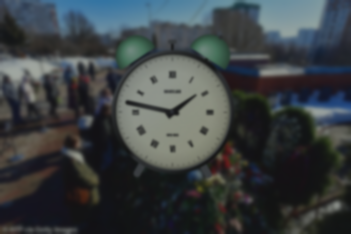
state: 1:47
